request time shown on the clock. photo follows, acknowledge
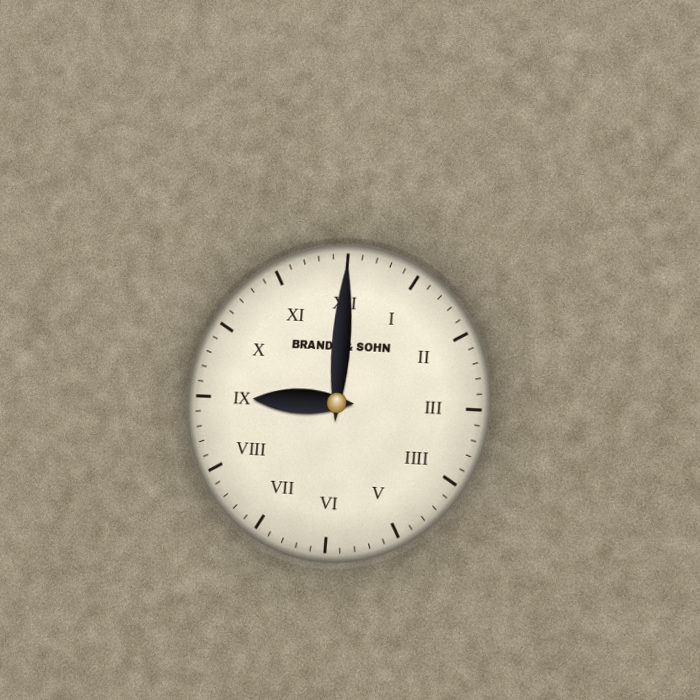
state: 9:00
